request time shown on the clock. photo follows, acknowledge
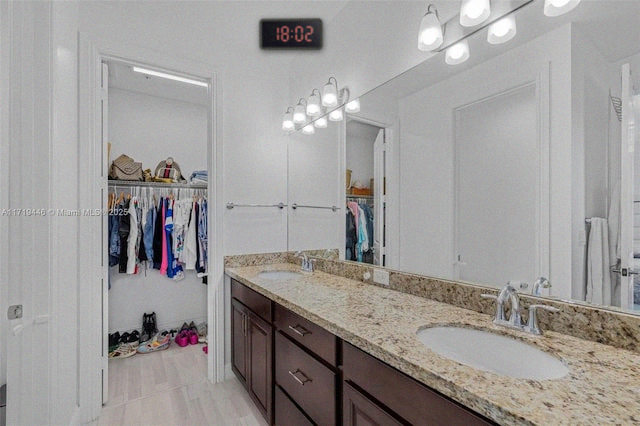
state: 18:02
